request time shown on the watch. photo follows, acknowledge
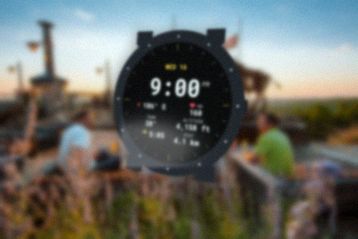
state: 9:00
